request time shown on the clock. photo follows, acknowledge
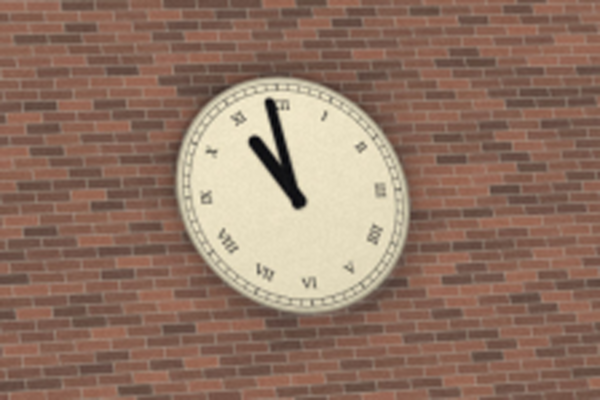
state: 10:59
